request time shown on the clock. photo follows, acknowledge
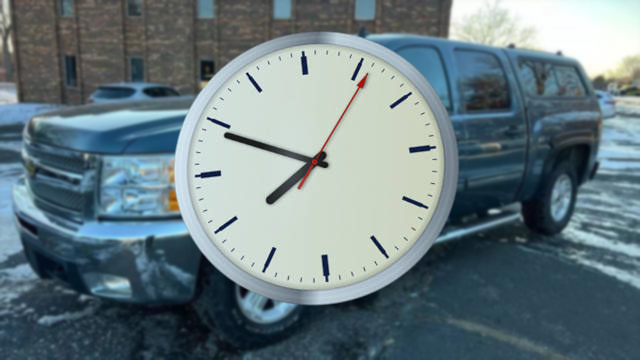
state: 7:49:06
